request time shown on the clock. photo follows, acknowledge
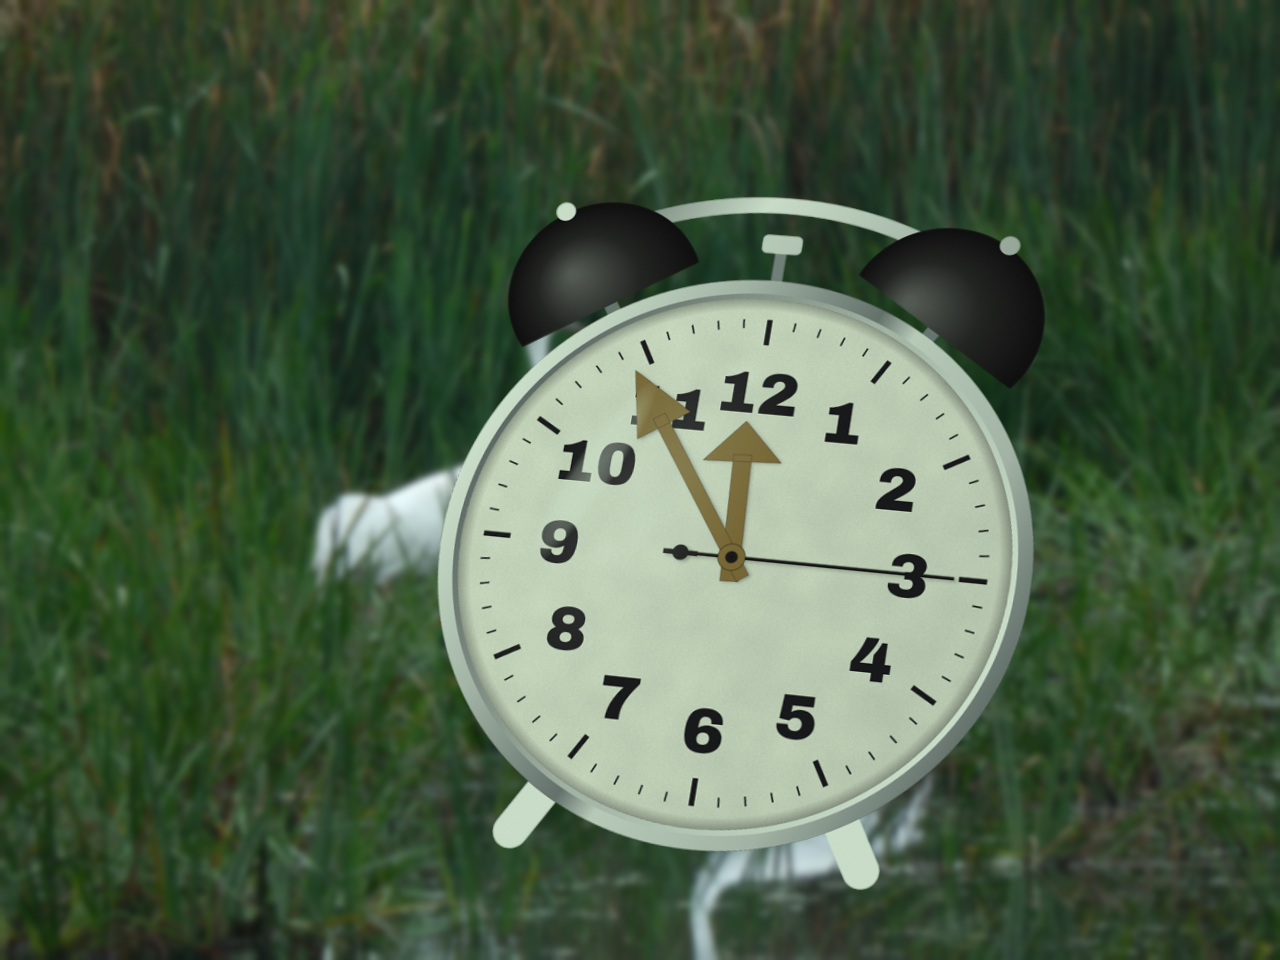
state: 11:54:15
